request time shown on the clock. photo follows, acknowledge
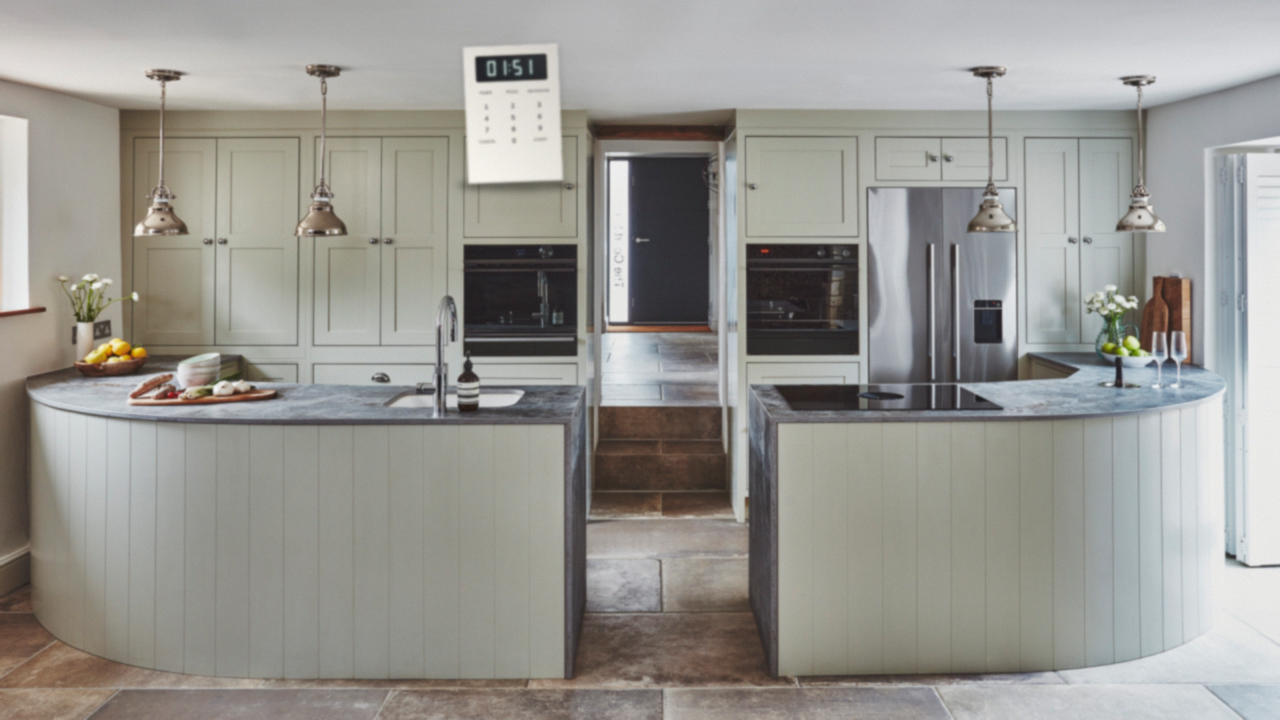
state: 1:51
